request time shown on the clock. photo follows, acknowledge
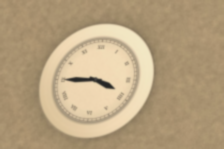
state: 3:45
